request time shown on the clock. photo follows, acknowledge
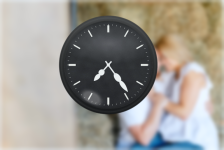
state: 7:24
